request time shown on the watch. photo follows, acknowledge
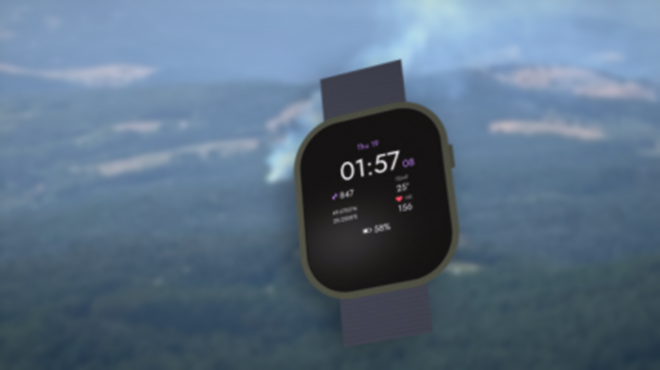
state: 1:57
